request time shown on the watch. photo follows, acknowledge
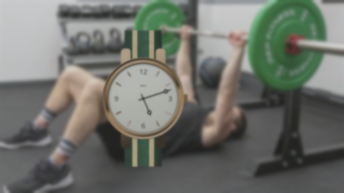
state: 5:12
